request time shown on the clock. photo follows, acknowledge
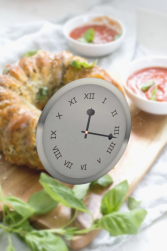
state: 12:17
